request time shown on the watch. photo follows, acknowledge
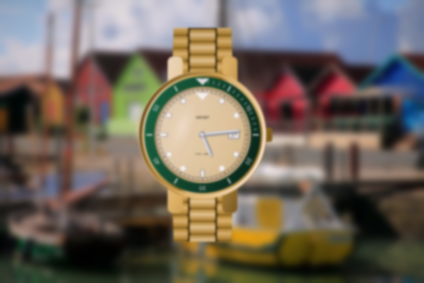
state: 5:14
